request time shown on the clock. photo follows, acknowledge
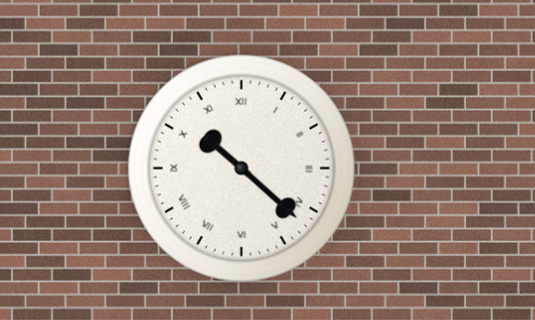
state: 10:22
